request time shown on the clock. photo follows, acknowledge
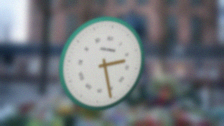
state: 2:26
